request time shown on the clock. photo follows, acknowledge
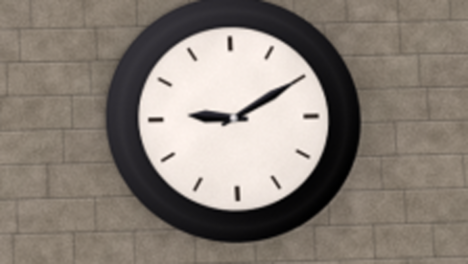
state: 9:10
